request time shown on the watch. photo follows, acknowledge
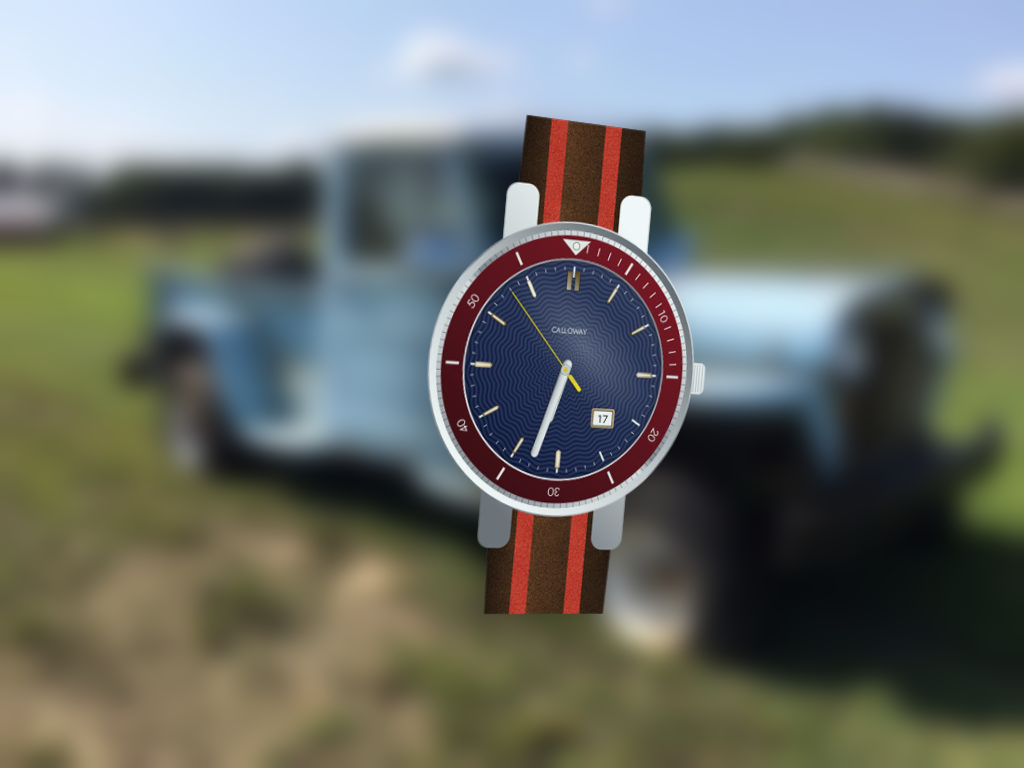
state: 6:32:53
